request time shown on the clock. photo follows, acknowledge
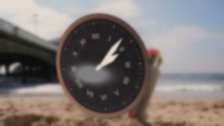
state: 2:08
